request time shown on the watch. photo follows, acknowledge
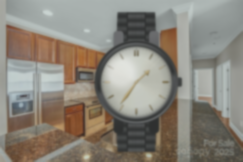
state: 1:36
